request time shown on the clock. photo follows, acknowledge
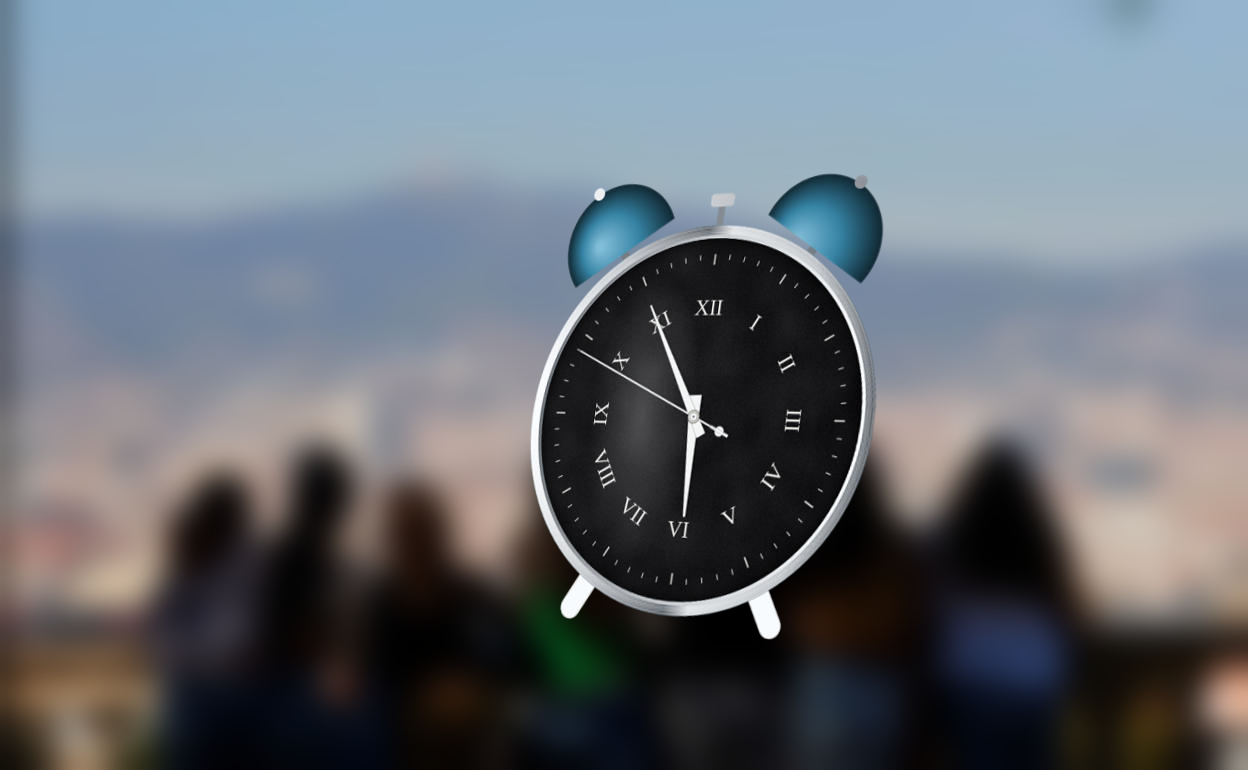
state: 5:54:49
